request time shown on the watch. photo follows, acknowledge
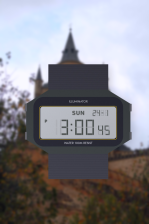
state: 3:00:45
